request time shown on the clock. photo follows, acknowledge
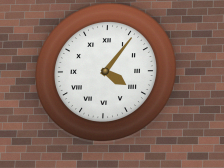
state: 4:06
